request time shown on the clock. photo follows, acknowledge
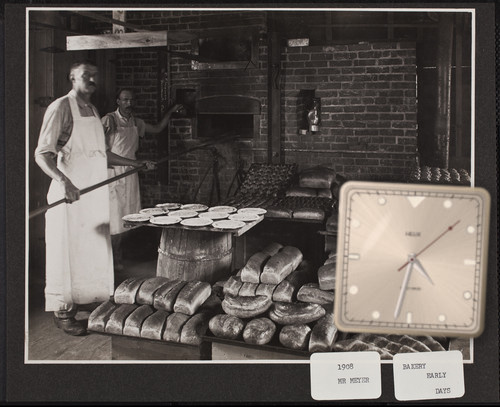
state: 4:32:08
